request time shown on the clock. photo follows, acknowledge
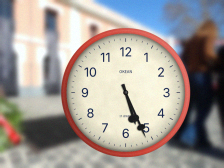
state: 5:26
